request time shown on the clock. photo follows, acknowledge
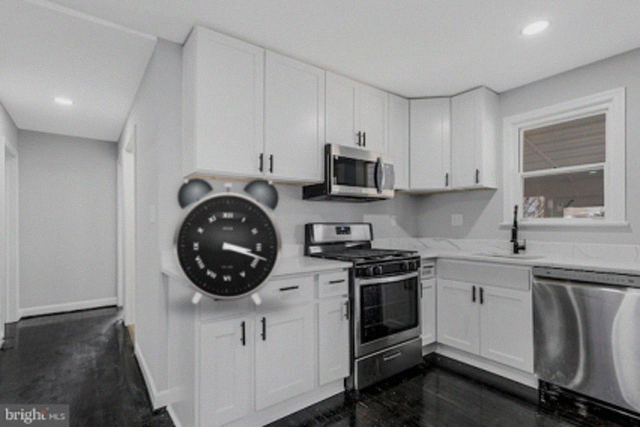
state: 3:18
